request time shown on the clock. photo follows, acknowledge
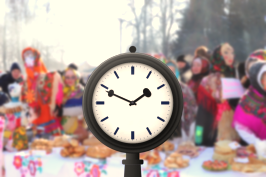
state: 1:49
